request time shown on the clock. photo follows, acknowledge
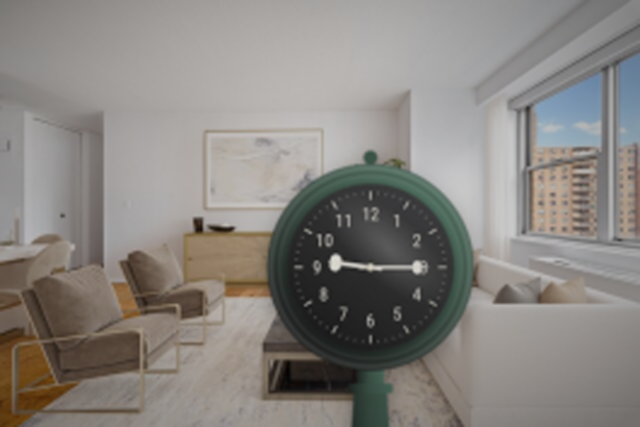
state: 9:15
